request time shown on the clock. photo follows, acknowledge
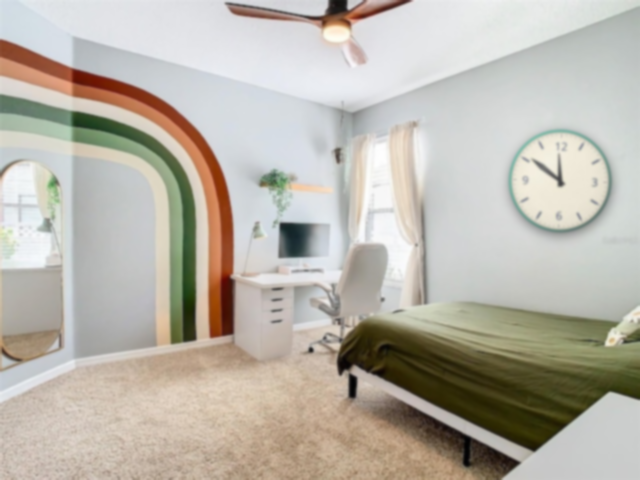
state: 11:51
